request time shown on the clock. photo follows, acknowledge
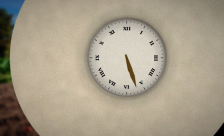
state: 5:27
